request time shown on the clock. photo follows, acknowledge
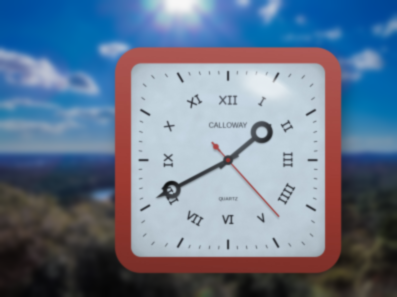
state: 1:40:23
